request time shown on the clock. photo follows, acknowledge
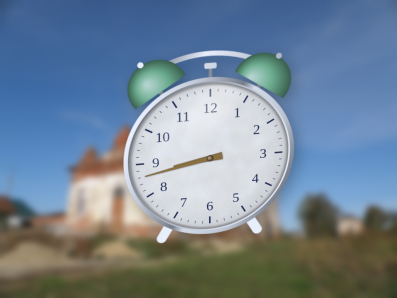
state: 8:43
